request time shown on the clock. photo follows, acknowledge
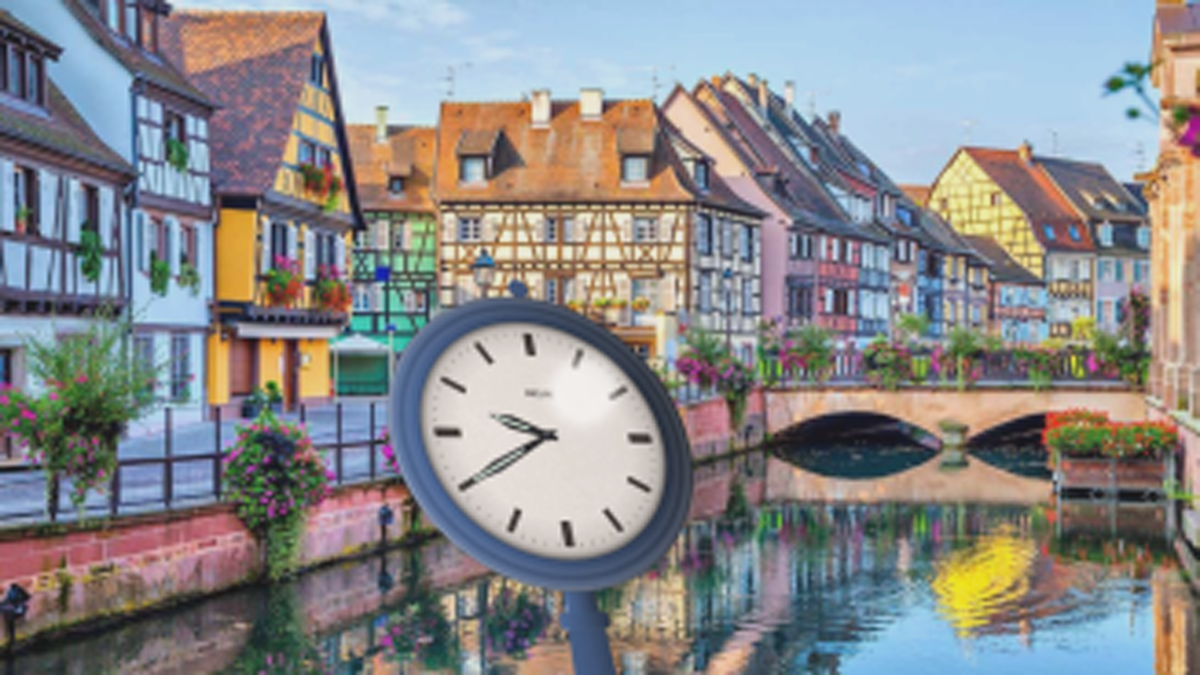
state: 9:40
